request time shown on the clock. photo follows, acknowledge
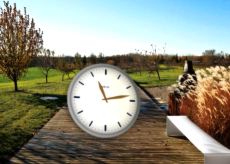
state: 11:13
